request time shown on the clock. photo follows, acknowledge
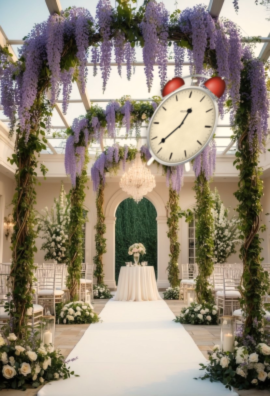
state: 12:37
